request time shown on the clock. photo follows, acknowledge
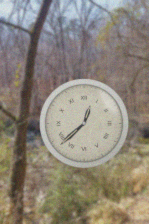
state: 12:38
